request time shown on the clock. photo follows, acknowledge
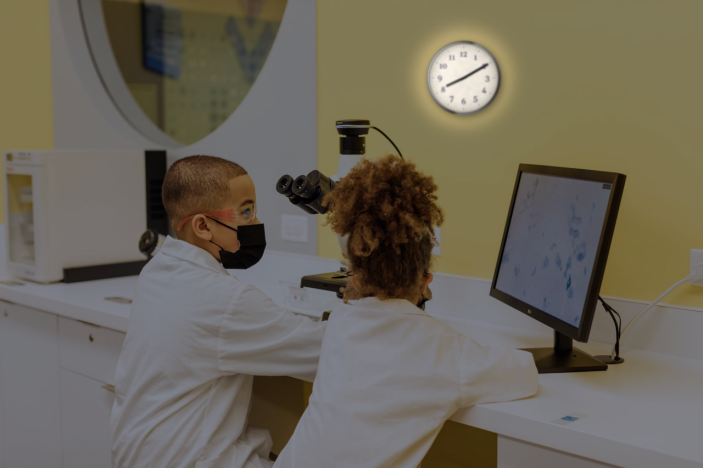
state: 8:10
